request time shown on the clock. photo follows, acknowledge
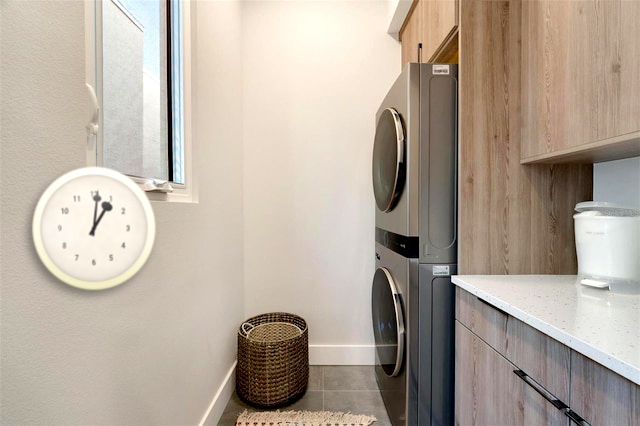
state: 1:01
